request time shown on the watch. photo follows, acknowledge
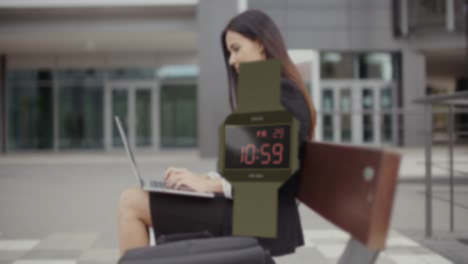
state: 10:59
